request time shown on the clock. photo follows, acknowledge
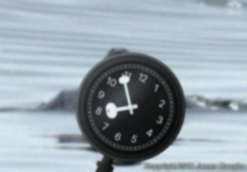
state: 7:54
